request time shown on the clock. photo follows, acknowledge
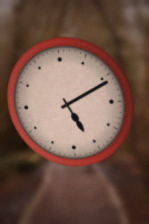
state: 5:11
